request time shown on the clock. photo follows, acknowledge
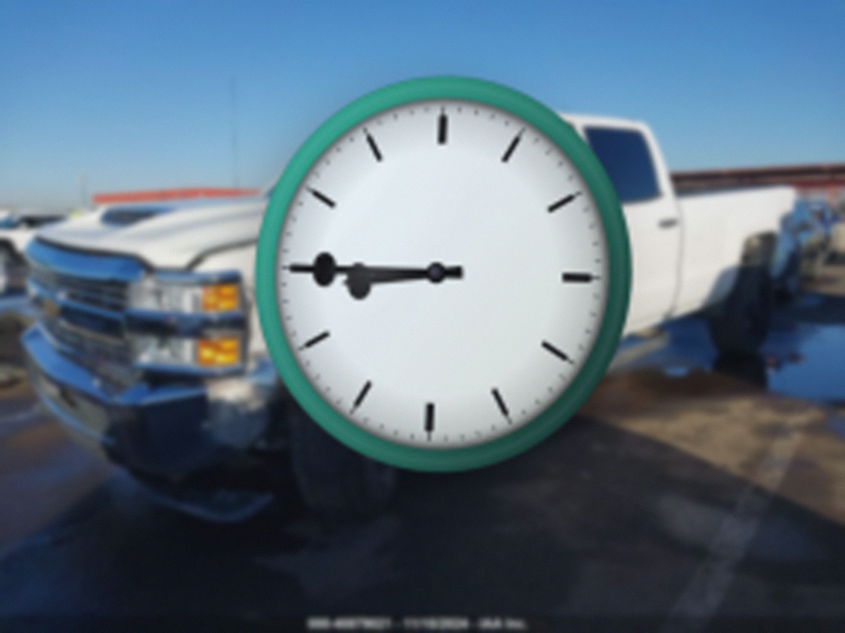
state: 8:45
